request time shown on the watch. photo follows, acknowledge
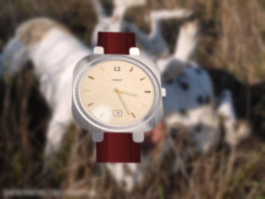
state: 3:26
